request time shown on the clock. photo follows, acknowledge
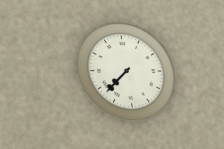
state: 7:38
